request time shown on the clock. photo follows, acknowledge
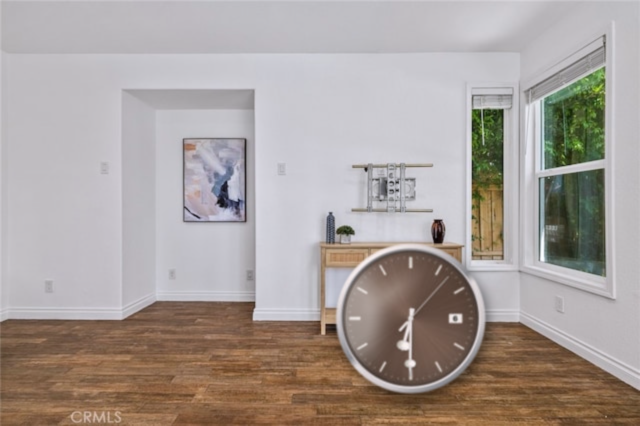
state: 6:30:07
